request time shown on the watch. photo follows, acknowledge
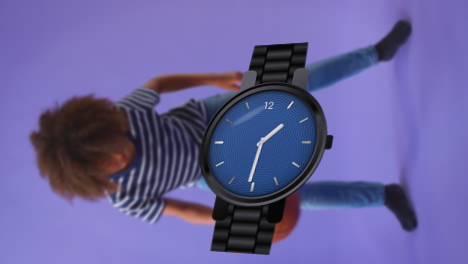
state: 1:31
